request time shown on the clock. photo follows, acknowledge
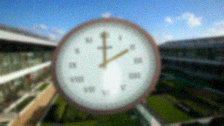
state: 2:00
